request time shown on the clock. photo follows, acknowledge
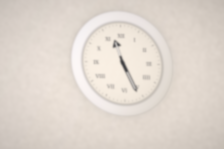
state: 11:26
